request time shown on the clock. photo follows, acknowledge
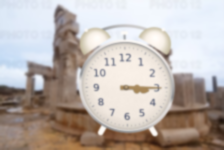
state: 3:15
